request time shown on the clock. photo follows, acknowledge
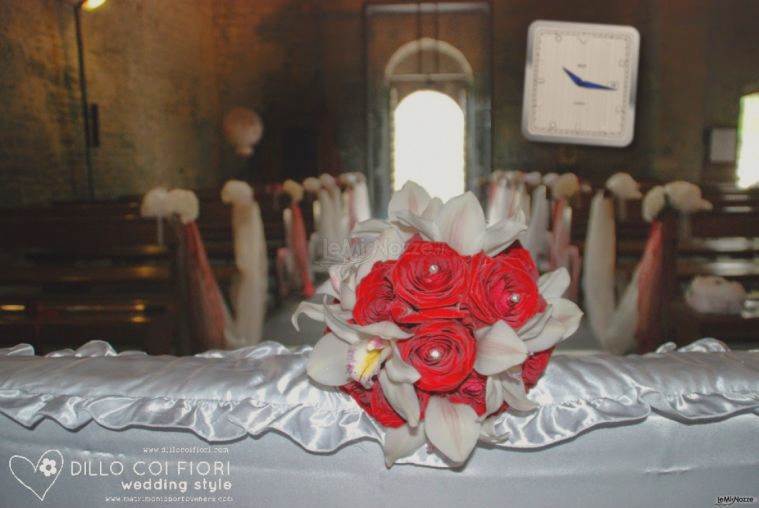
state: 10:16
